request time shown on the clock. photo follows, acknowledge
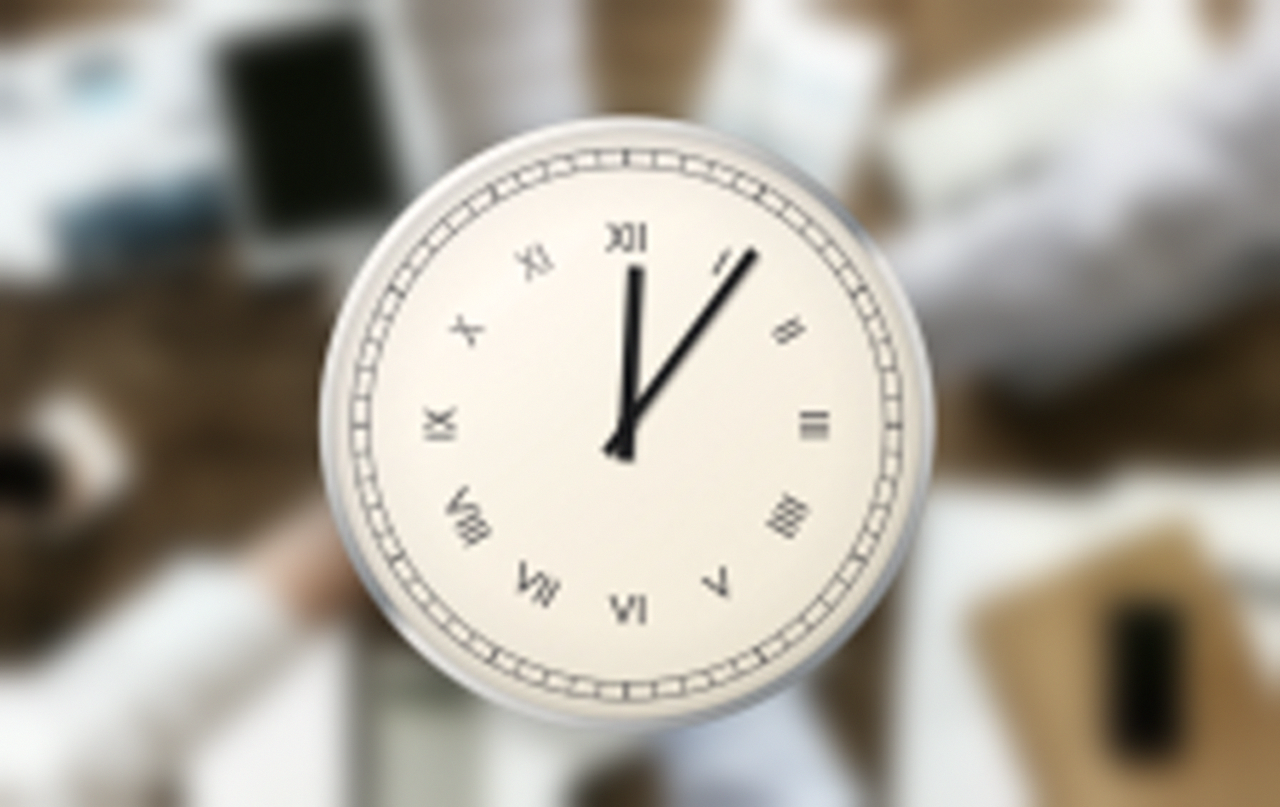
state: 12:06
